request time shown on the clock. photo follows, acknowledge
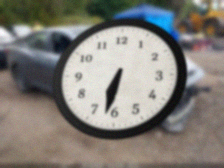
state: 6:32
